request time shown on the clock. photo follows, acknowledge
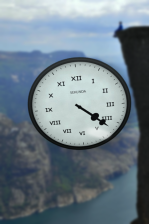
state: 4:22
